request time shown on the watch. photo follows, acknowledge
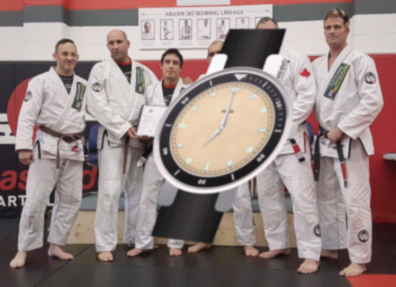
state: 7:00
